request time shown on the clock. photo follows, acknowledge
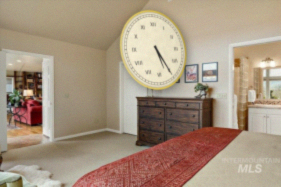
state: 5:25
